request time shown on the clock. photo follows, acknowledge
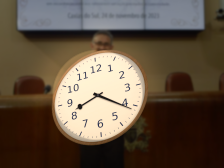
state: 8:21
